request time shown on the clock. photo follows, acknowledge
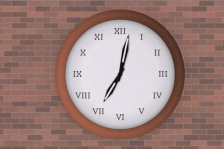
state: 7:02
